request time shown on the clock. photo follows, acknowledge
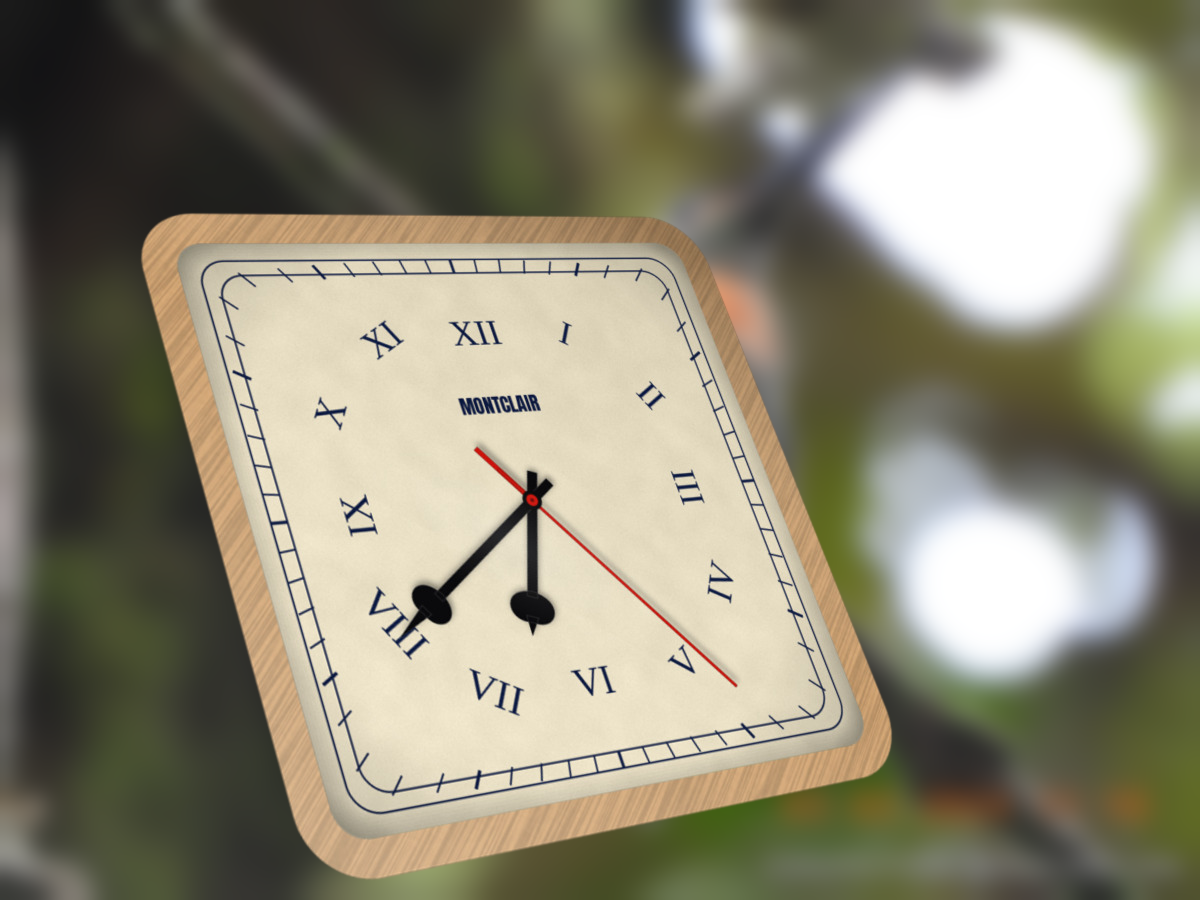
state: 6:39:24
